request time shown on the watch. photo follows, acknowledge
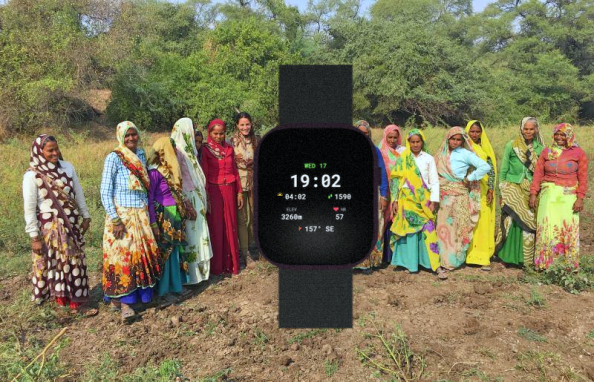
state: 19:02
